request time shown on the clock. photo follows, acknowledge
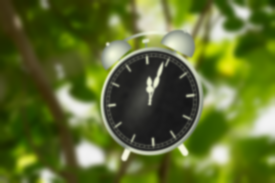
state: 12:04
